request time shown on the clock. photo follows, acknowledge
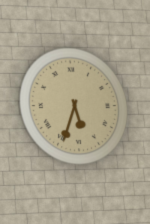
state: 5:34
